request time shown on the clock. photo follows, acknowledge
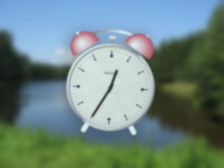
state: 12:35
